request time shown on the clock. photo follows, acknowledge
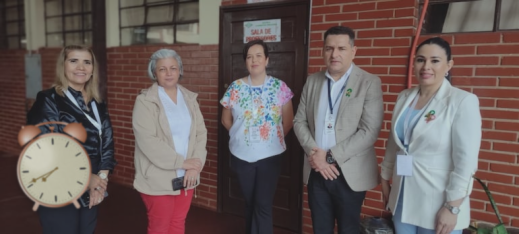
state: 7:41
